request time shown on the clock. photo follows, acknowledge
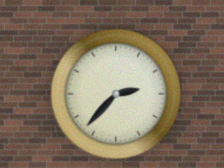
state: 2:37
